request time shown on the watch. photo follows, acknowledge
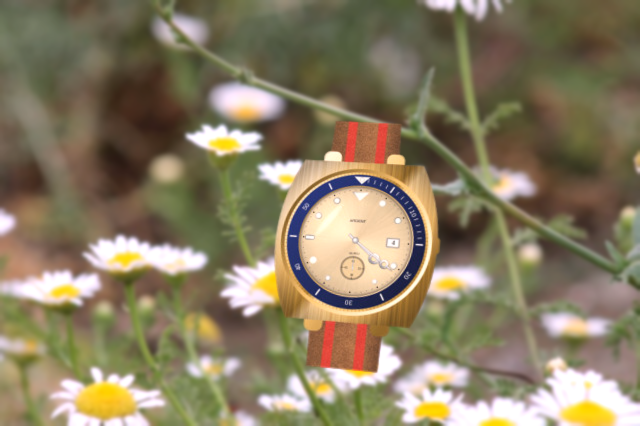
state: 4:21
